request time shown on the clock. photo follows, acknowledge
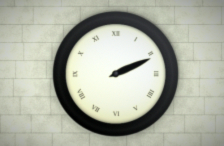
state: 2:11
